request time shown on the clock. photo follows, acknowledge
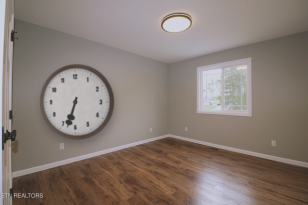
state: 6:33
